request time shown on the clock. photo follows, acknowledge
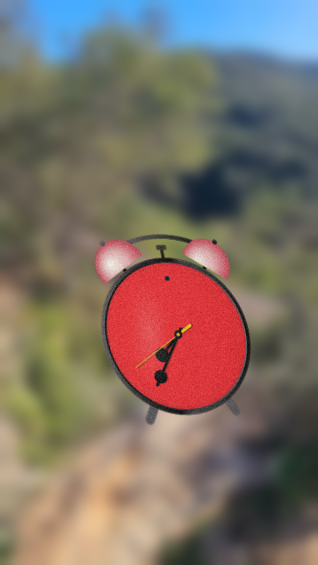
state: 7:35:40
